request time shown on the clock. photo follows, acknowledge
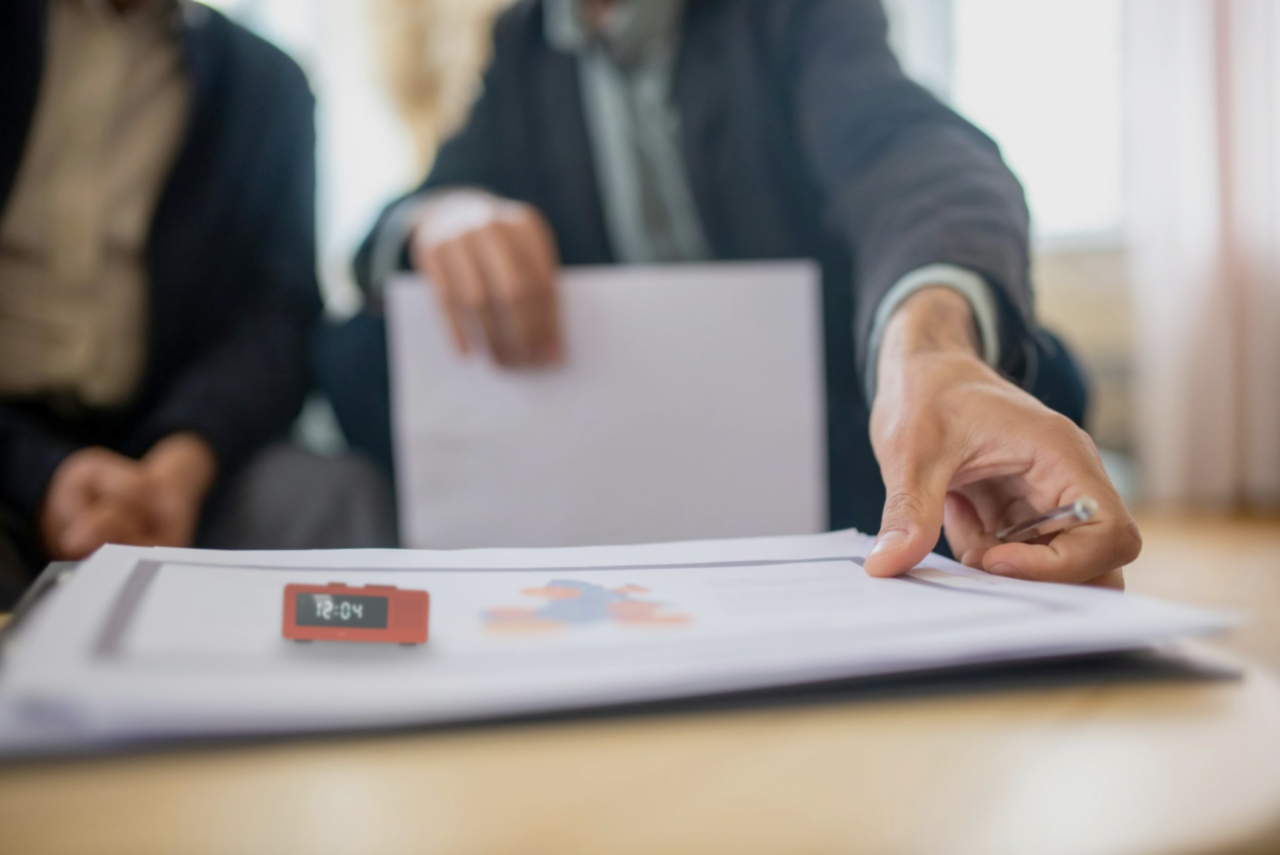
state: 12:04
